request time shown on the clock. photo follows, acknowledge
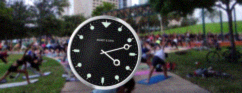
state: 4:12
